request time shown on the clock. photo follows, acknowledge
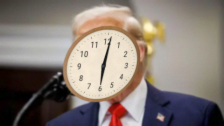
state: 6:01
